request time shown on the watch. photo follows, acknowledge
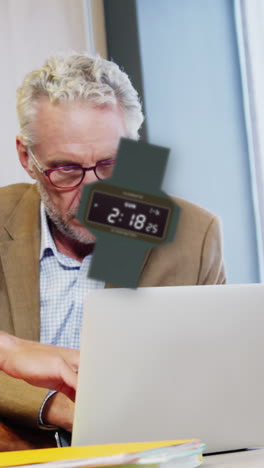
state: 2:18
